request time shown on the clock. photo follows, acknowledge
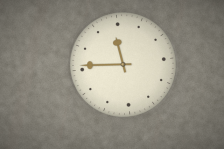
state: 11:46
